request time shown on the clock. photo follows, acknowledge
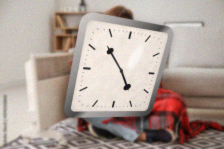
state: 4:53
